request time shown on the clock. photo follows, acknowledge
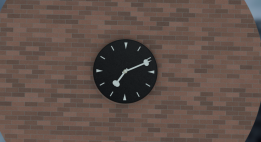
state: 7:11
